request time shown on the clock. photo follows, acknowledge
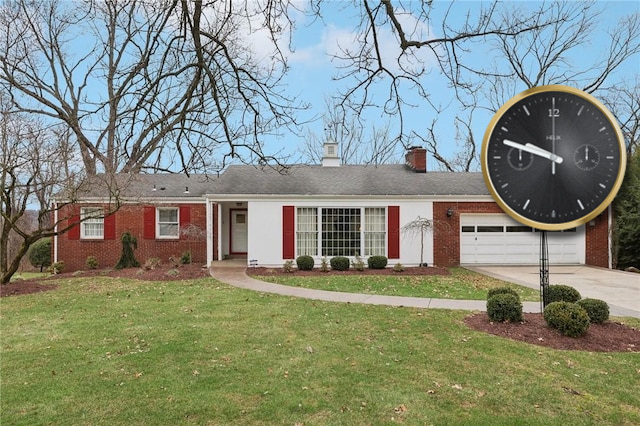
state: 9:48
